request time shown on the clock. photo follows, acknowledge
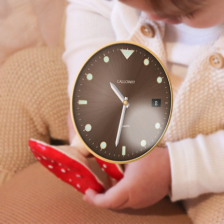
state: 10:32
